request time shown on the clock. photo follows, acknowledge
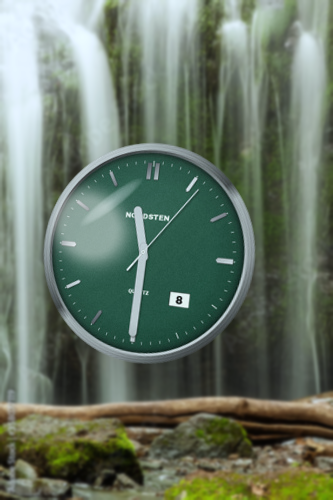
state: 11:30:06
